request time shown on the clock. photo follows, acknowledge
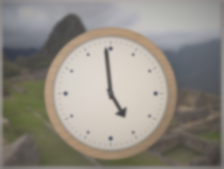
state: 4:59
